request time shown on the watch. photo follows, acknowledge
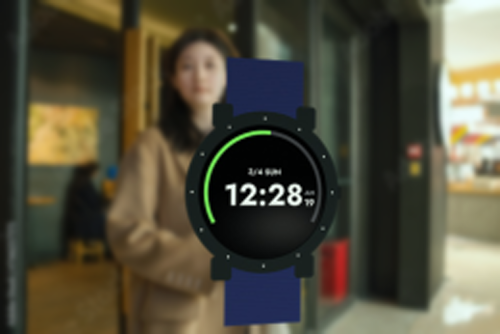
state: 12:28
